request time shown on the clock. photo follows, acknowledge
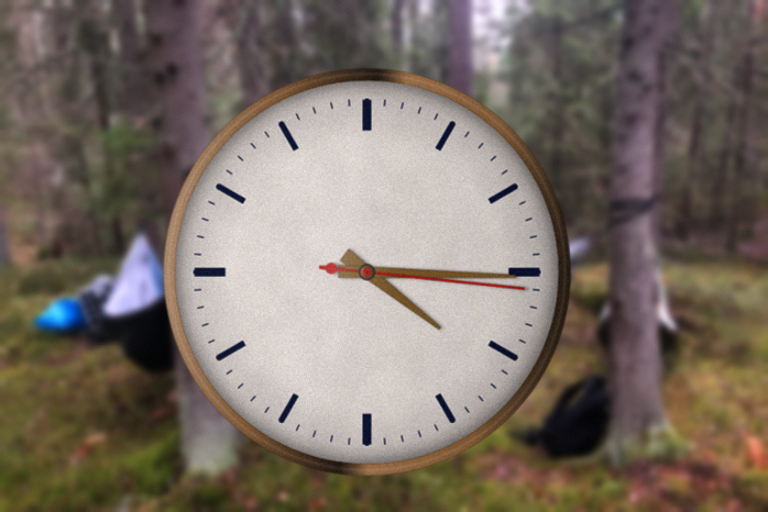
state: 4:15:16
